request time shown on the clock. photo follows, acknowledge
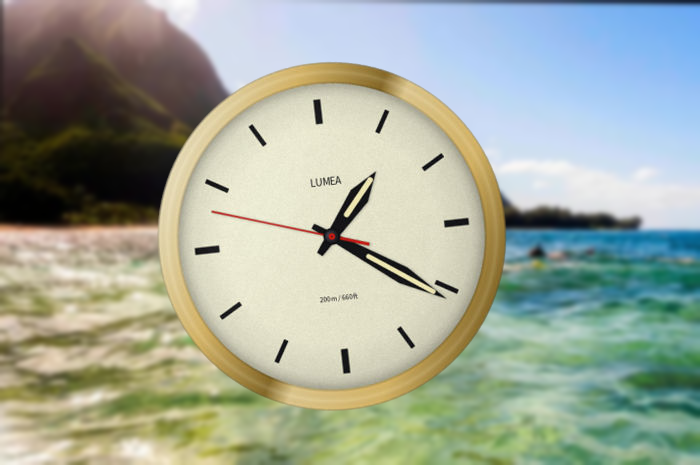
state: 1:20:48
